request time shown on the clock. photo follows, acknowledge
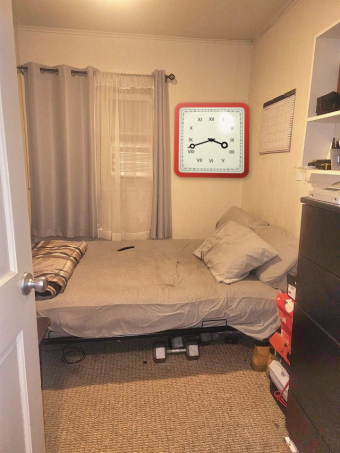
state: 3:42
